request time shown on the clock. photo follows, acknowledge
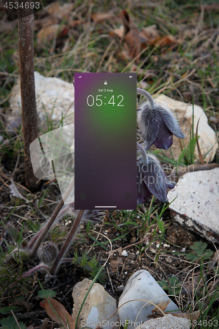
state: 5:42
